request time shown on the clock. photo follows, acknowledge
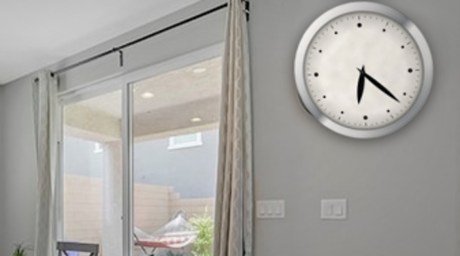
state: 6:22
